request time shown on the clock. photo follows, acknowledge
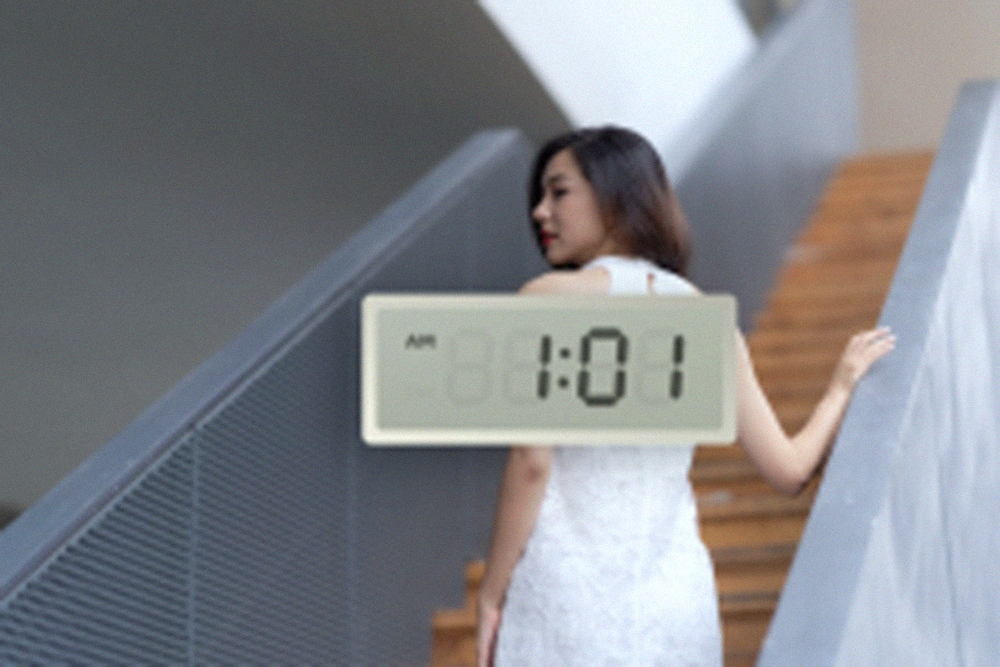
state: 1:01
